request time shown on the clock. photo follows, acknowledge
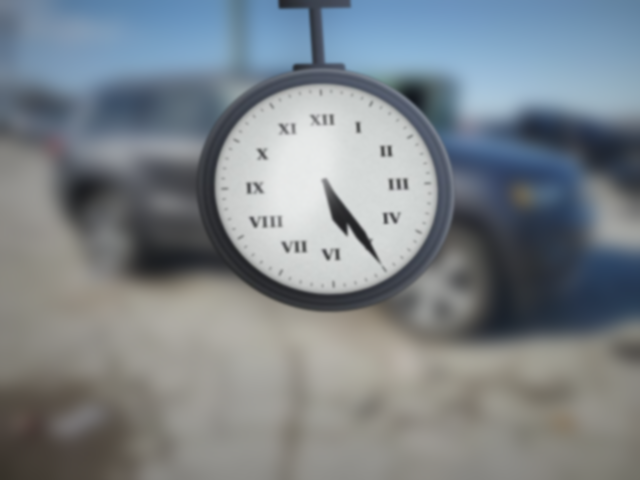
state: 5:25
